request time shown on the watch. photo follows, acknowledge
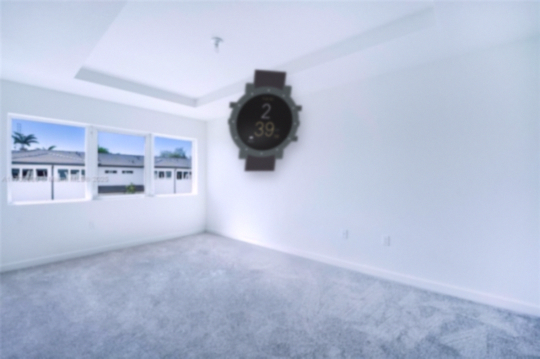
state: 2:39
